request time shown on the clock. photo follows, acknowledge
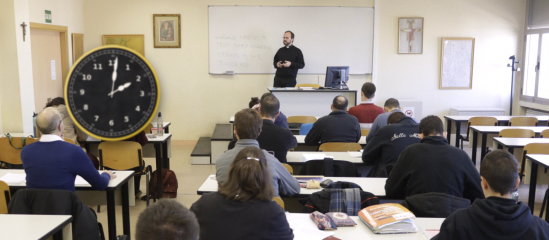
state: 2:01
